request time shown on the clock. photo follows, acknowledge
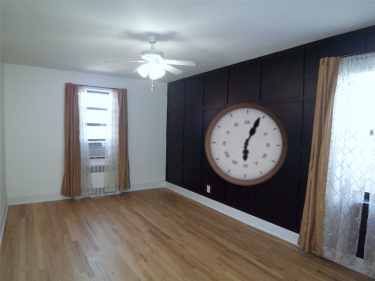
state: 6:04
